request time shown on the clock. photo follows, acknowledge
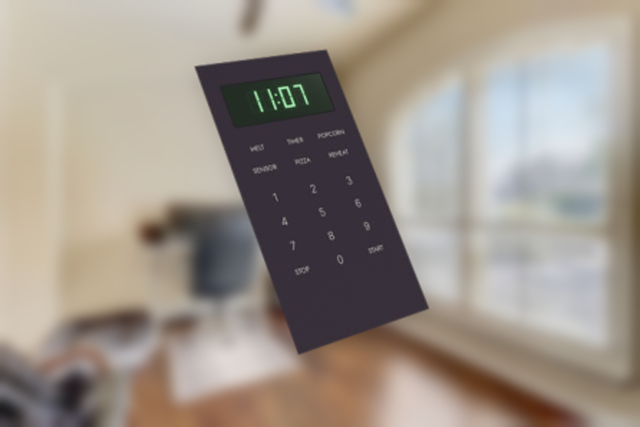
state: 11:07
